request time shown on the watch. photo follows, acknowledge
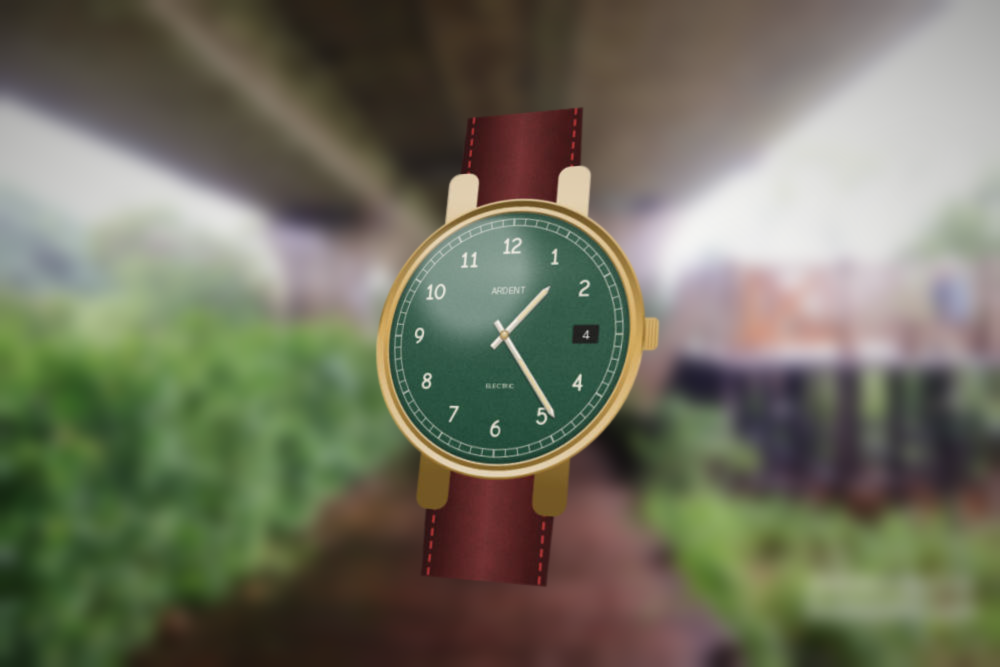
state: 1:24
